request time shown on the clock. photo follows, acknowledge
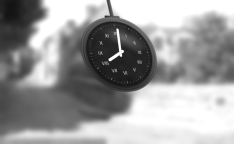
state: 8:01
